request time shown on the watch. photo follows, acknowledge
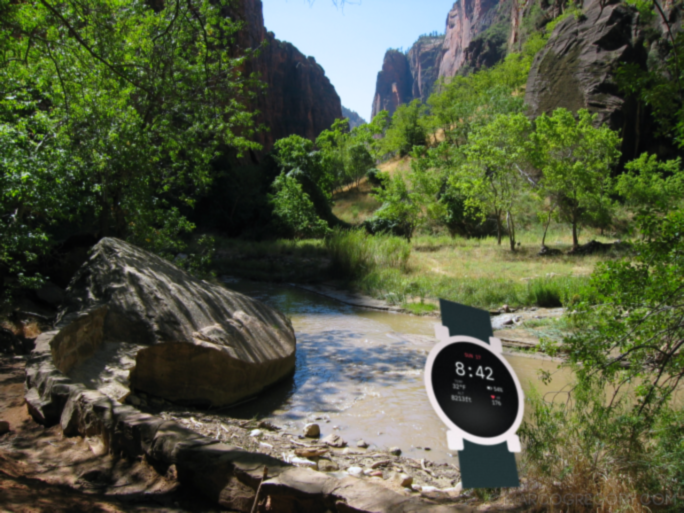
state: 8:42
